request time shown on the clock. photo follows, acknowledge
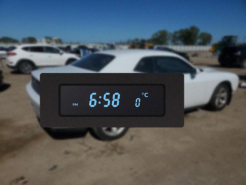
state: 6:58
